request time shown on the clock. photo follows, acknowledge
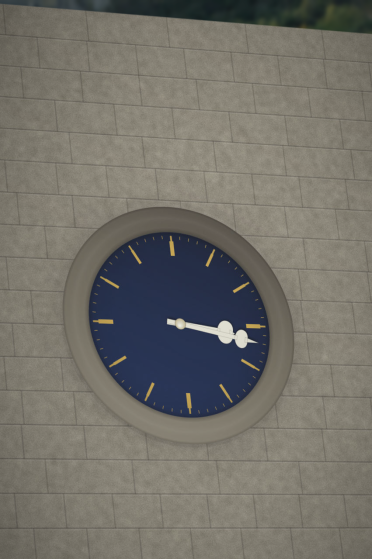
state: 3:17
